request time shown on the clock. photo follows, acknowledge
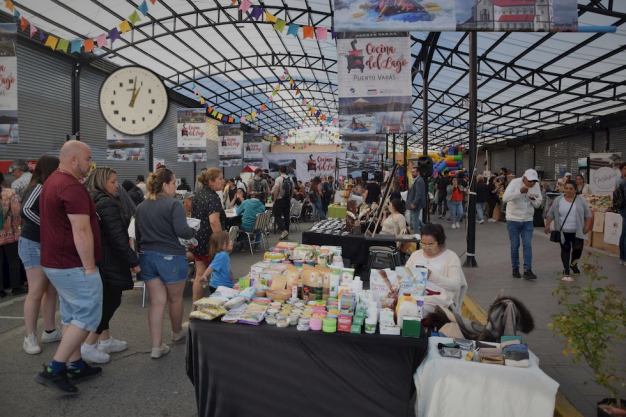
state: 1:02
